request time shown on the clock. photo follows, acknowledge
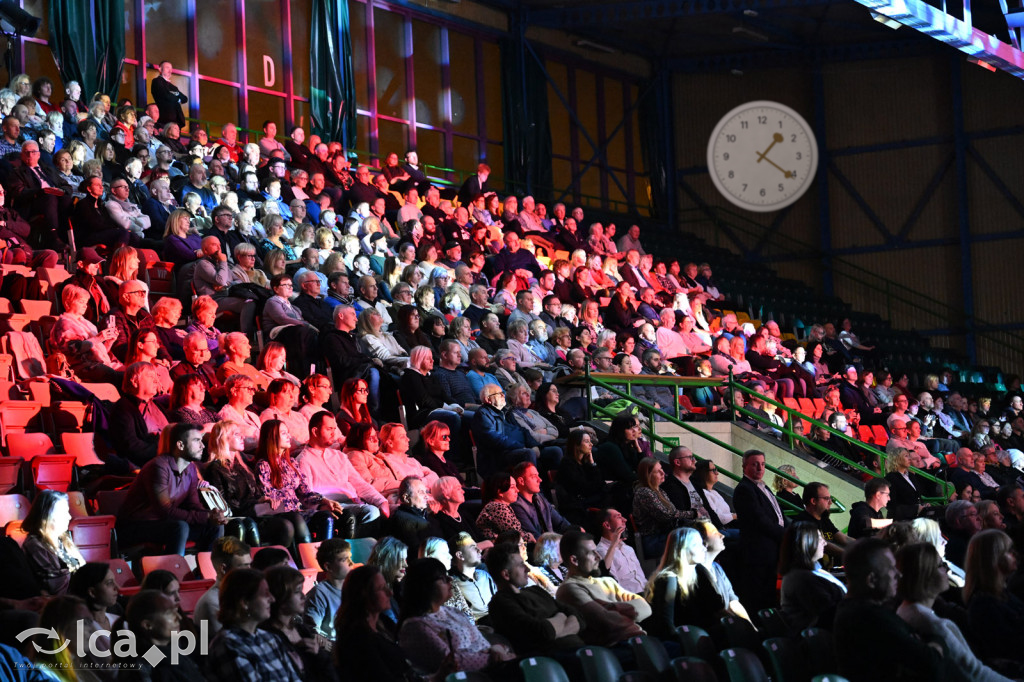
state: 1:21
